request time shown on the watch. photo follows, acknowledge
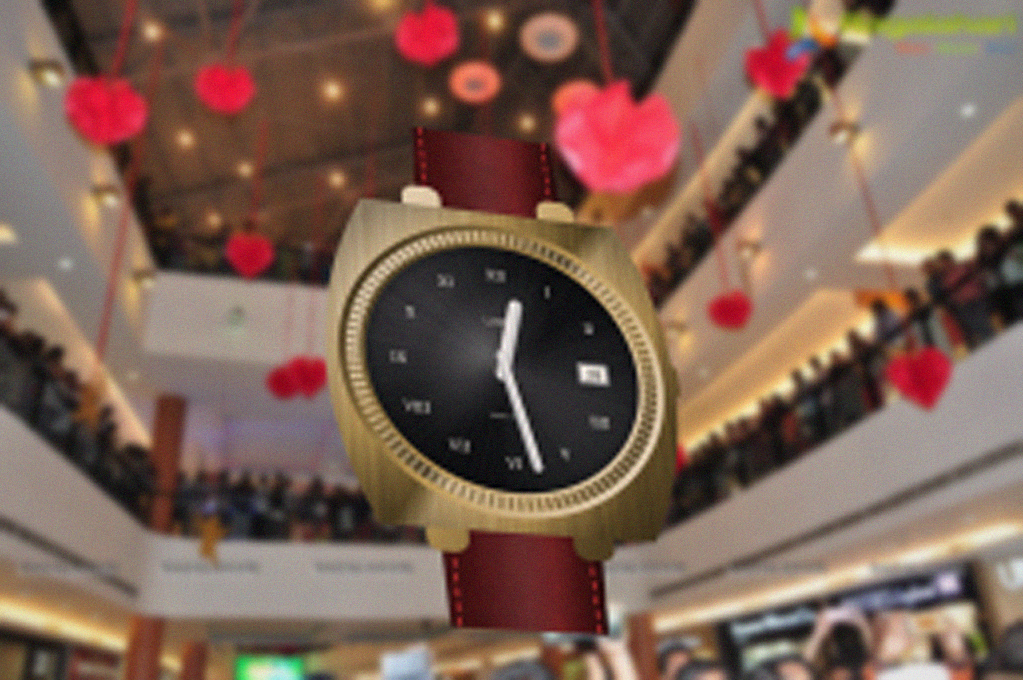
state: 12:28
